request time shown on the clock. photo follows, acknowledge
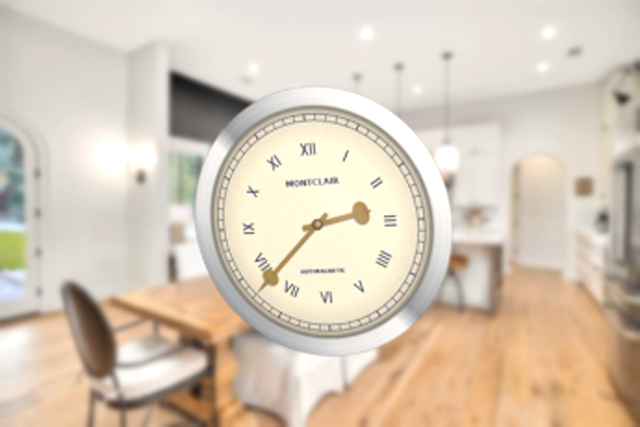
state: 2:38
